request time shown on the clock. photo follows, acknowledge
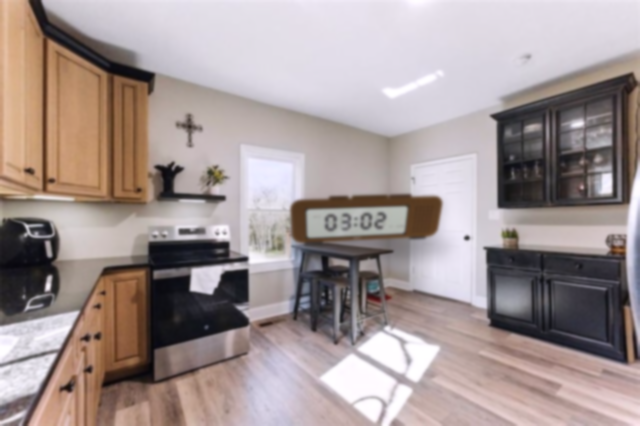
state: 3:02
